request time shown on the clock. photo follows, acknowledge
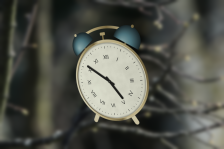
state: 4:51
